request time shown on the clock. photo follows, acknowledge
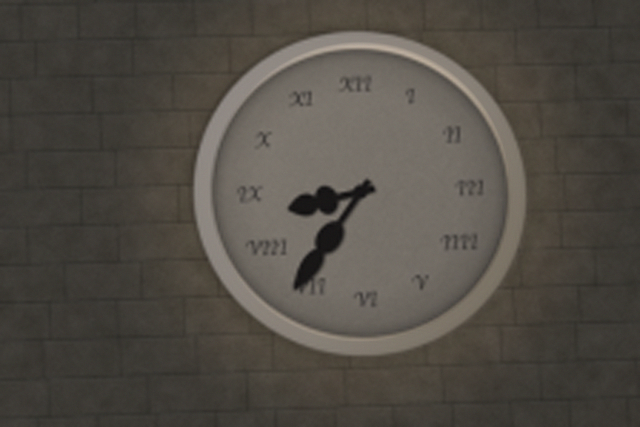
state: 8:36
